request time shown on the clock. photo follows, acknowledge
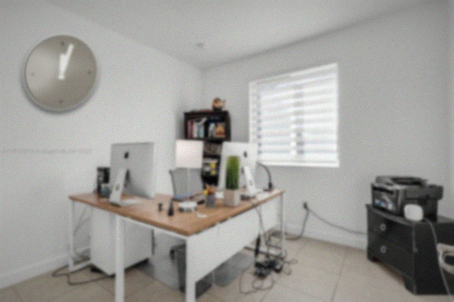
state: 12:03
